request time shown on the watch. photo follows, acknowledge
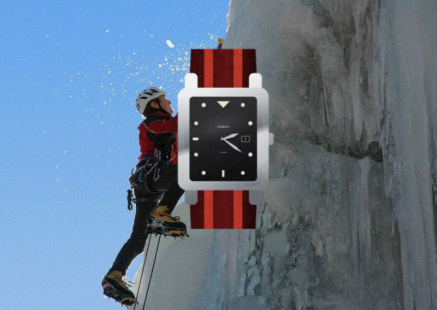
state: 2:21
